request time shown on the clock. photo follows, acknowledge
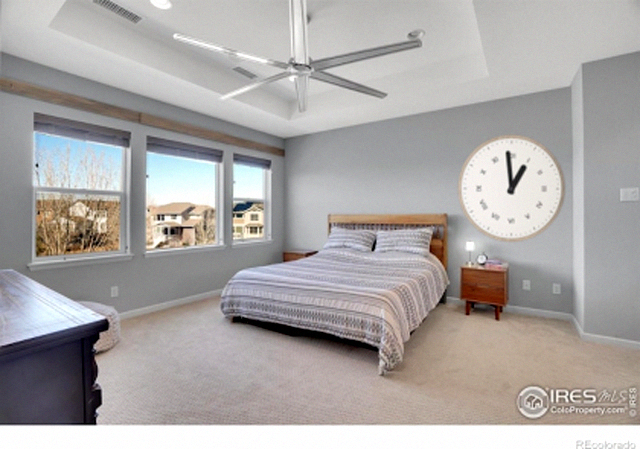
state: 12:59
